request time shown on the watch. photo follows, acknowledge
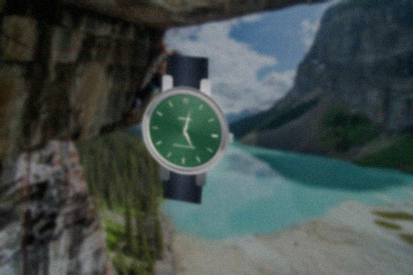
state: 5:02
